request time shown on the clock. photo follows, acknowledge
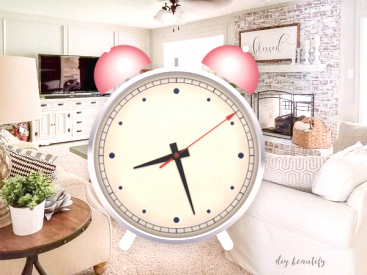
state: 8:27:09
